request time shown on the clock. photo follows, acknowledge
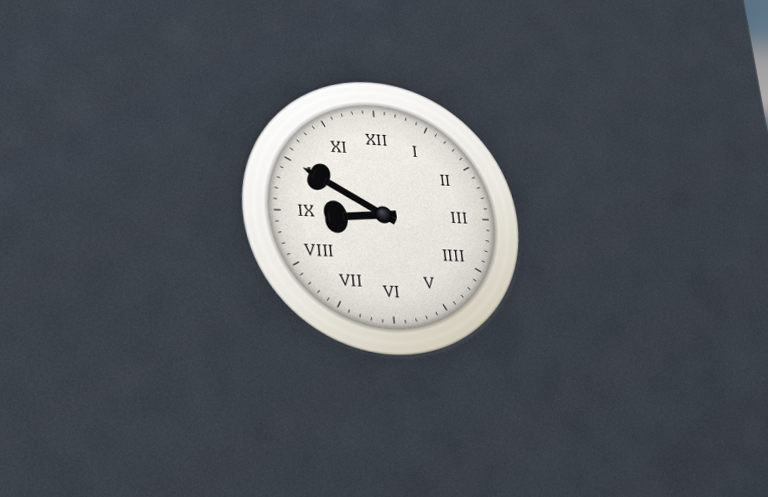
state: 8:50
